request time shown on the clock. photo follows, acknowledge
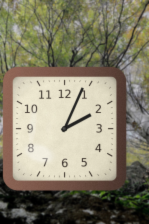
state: 2:04
